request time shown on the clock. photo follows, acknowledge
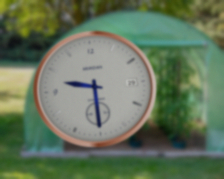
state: 9:30
